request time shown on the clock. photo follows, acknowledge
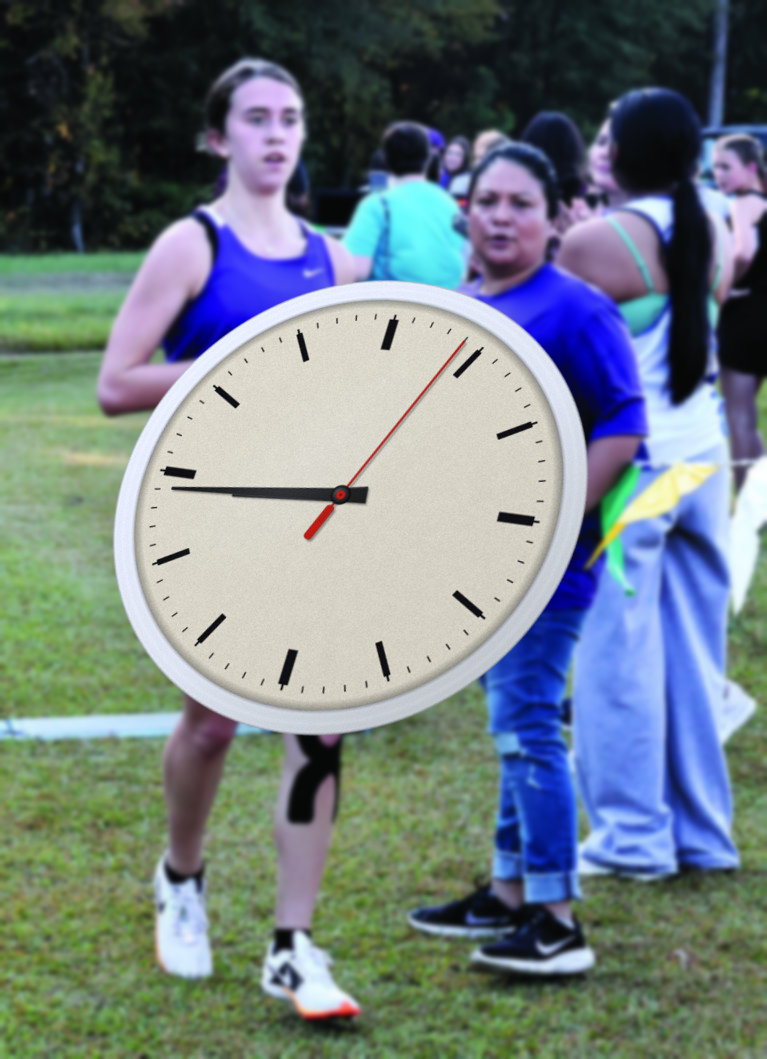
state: 8:44:04
